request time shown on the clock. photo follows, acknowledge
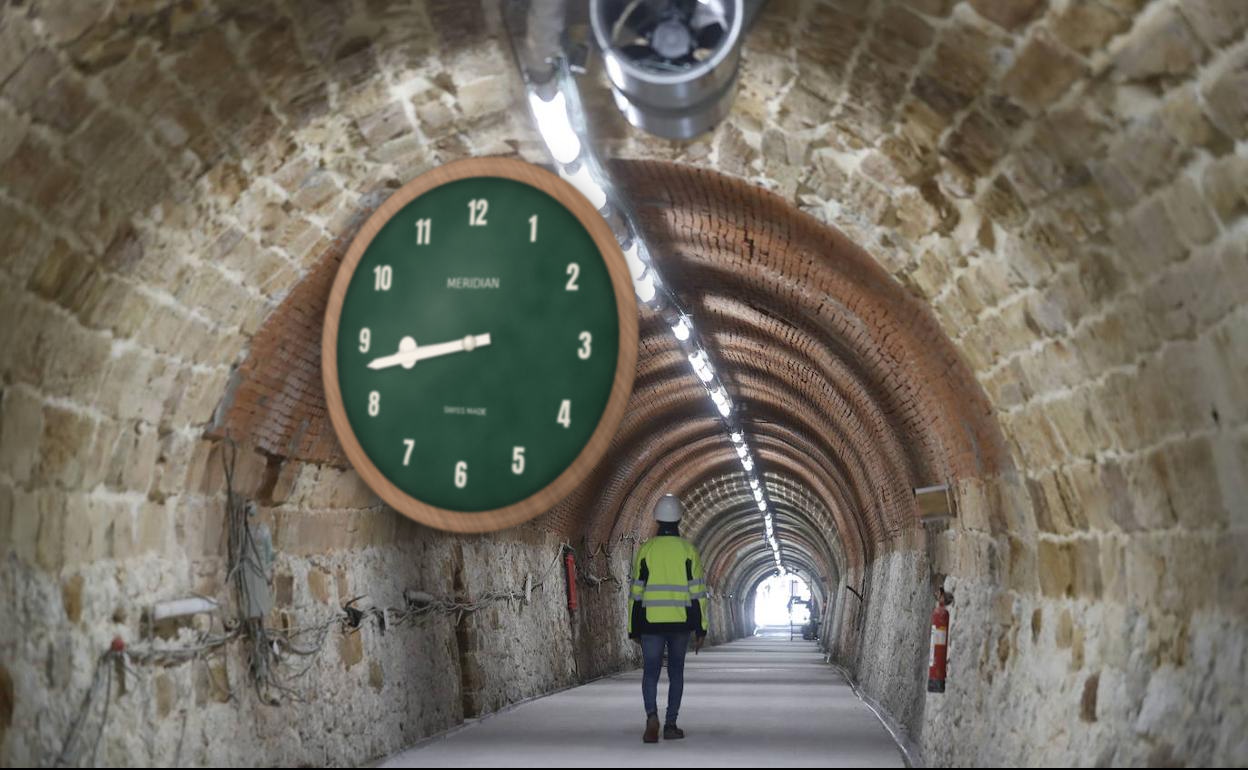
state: 8:43
